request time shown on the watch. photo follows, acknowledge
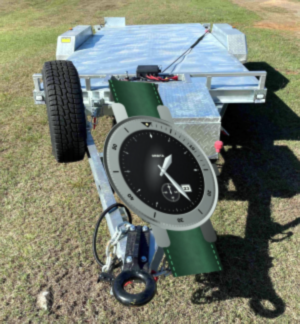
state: 1:25
